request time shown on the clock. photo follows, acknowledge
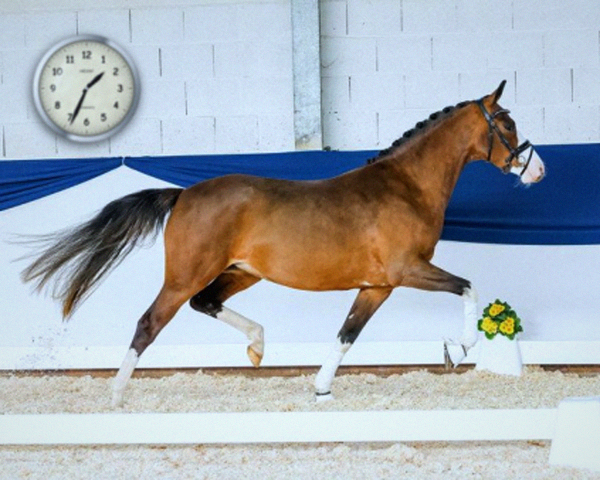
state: 1:34
